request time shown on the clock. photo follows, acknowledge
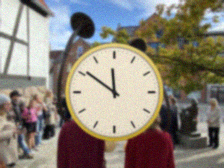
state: 11:51
